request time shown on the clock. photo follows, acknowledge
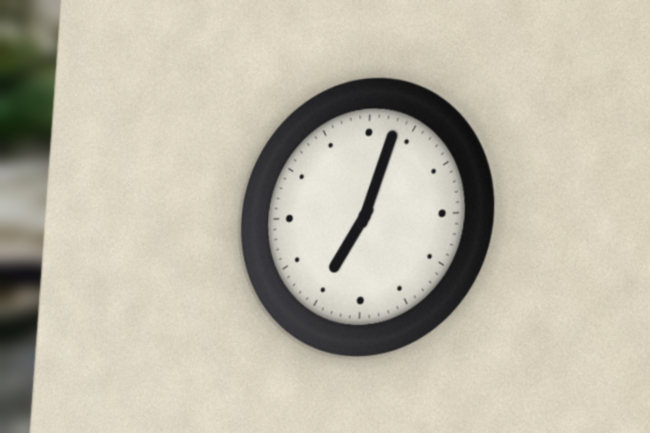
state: 7:03
